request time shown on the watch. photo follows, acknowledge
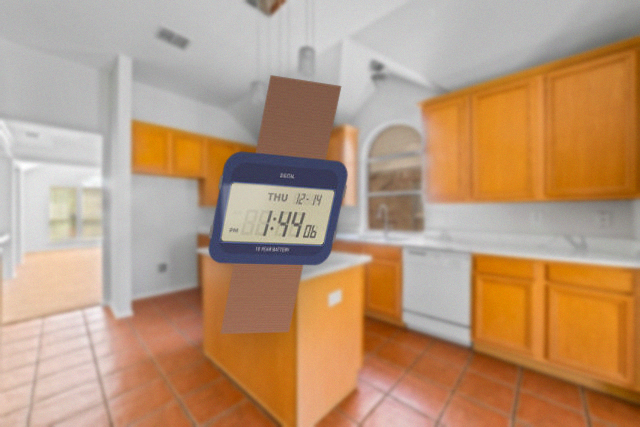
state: 1:44:06
